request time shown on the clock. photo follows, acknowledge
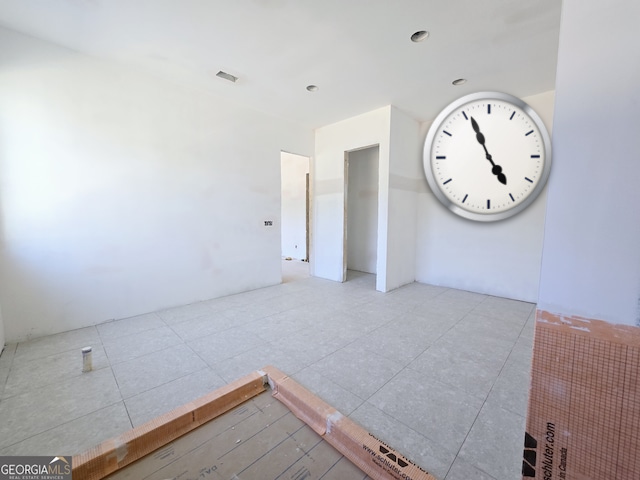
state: 4:56
